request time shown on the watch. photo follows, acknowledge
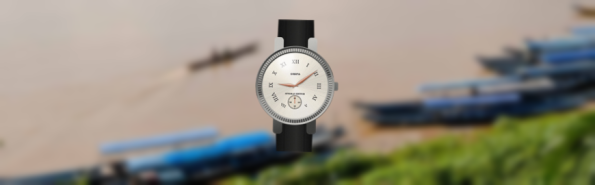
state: 9:09
